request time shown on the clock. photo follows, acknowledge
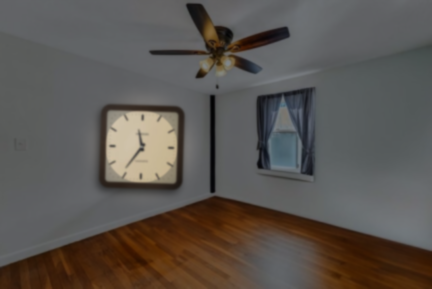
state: 11:36
